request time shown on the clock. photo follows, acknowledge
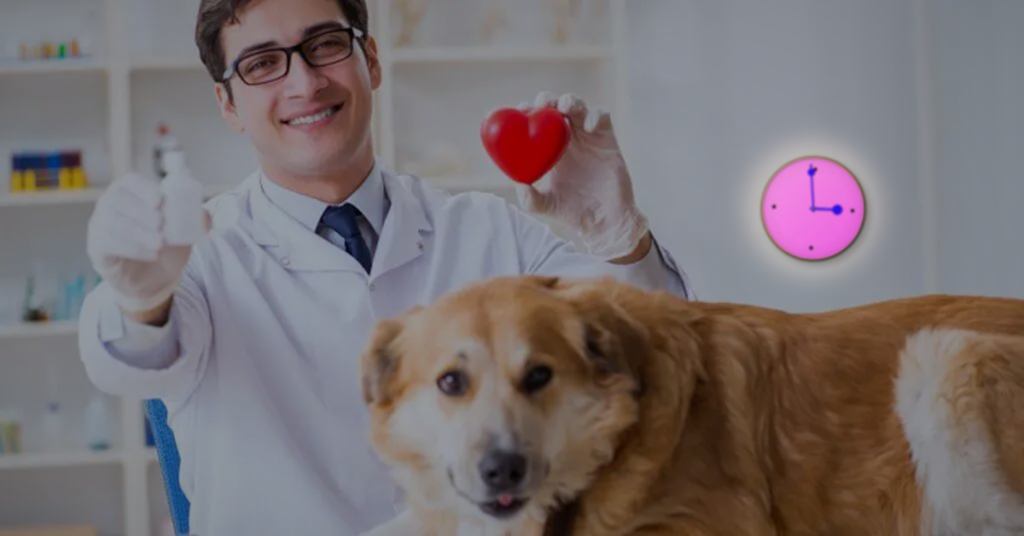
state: 2:59
